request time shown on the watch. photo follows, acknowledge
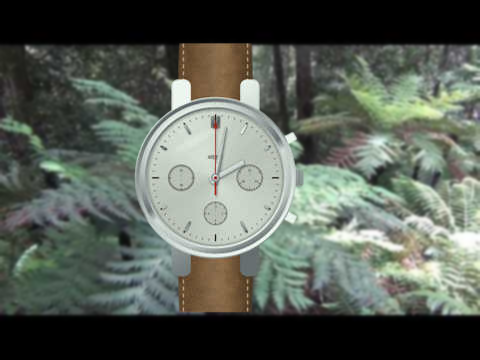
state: 2:02
